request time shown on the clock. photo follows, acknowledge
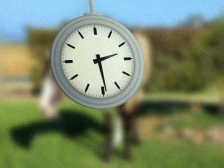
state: 2:29
